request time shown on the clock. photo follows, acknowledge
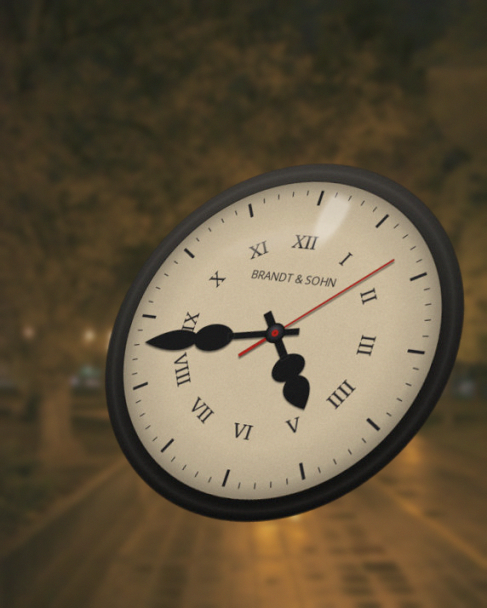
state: 4:43:08
